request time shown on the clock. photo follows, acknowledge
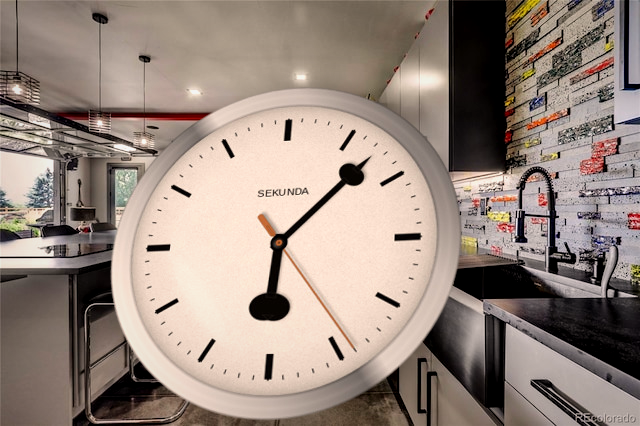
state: 6:07:24
